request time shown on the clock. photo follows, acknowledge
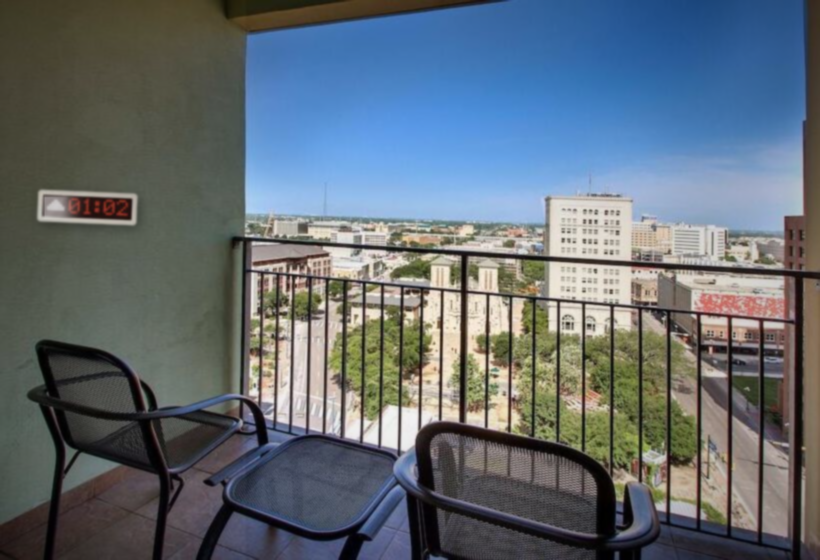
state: 1:02
